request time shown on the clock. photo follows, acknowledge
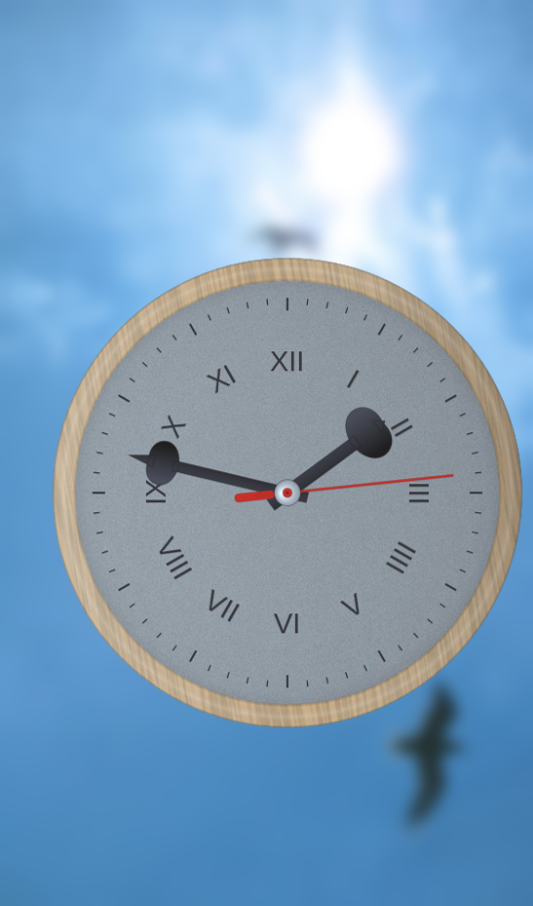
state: 1:47:14
